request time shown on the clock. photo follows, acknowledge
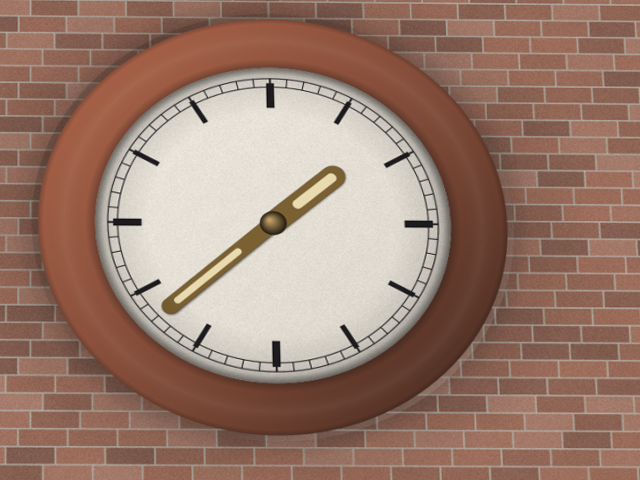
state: 1:38
